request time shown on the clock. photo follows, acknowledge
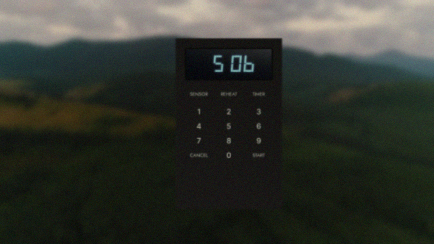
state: 5:06
